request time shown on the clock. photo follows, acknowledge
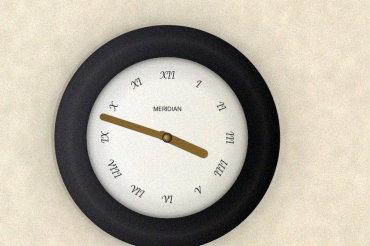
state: 3:48
